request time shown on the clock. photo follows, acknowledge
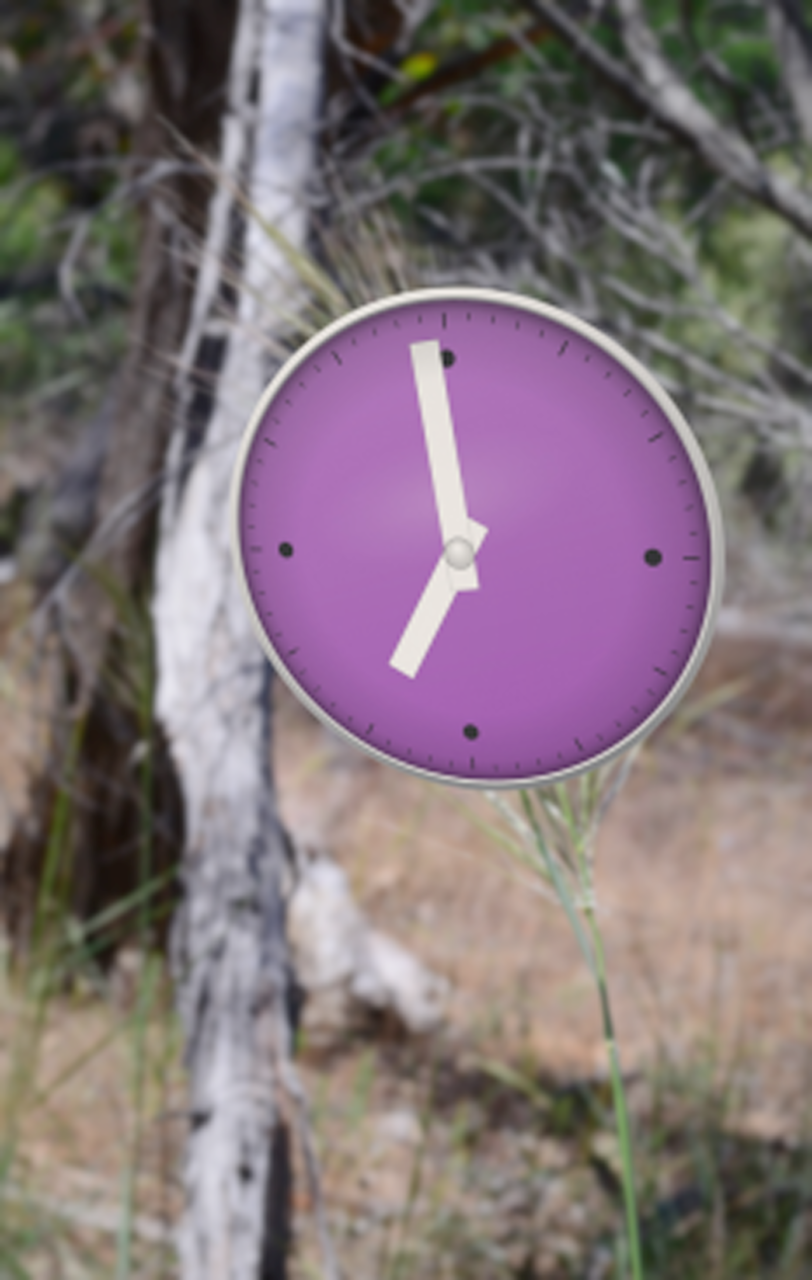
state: 6:59
